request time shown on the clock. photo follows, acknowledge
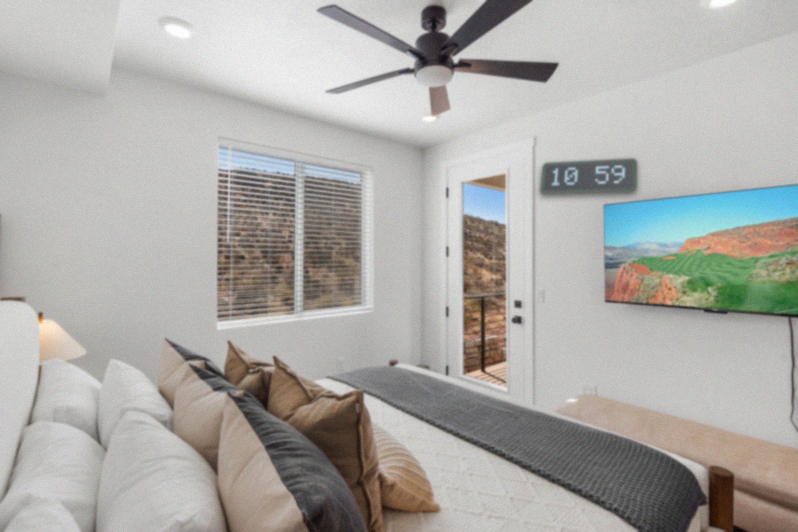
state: 10:59
